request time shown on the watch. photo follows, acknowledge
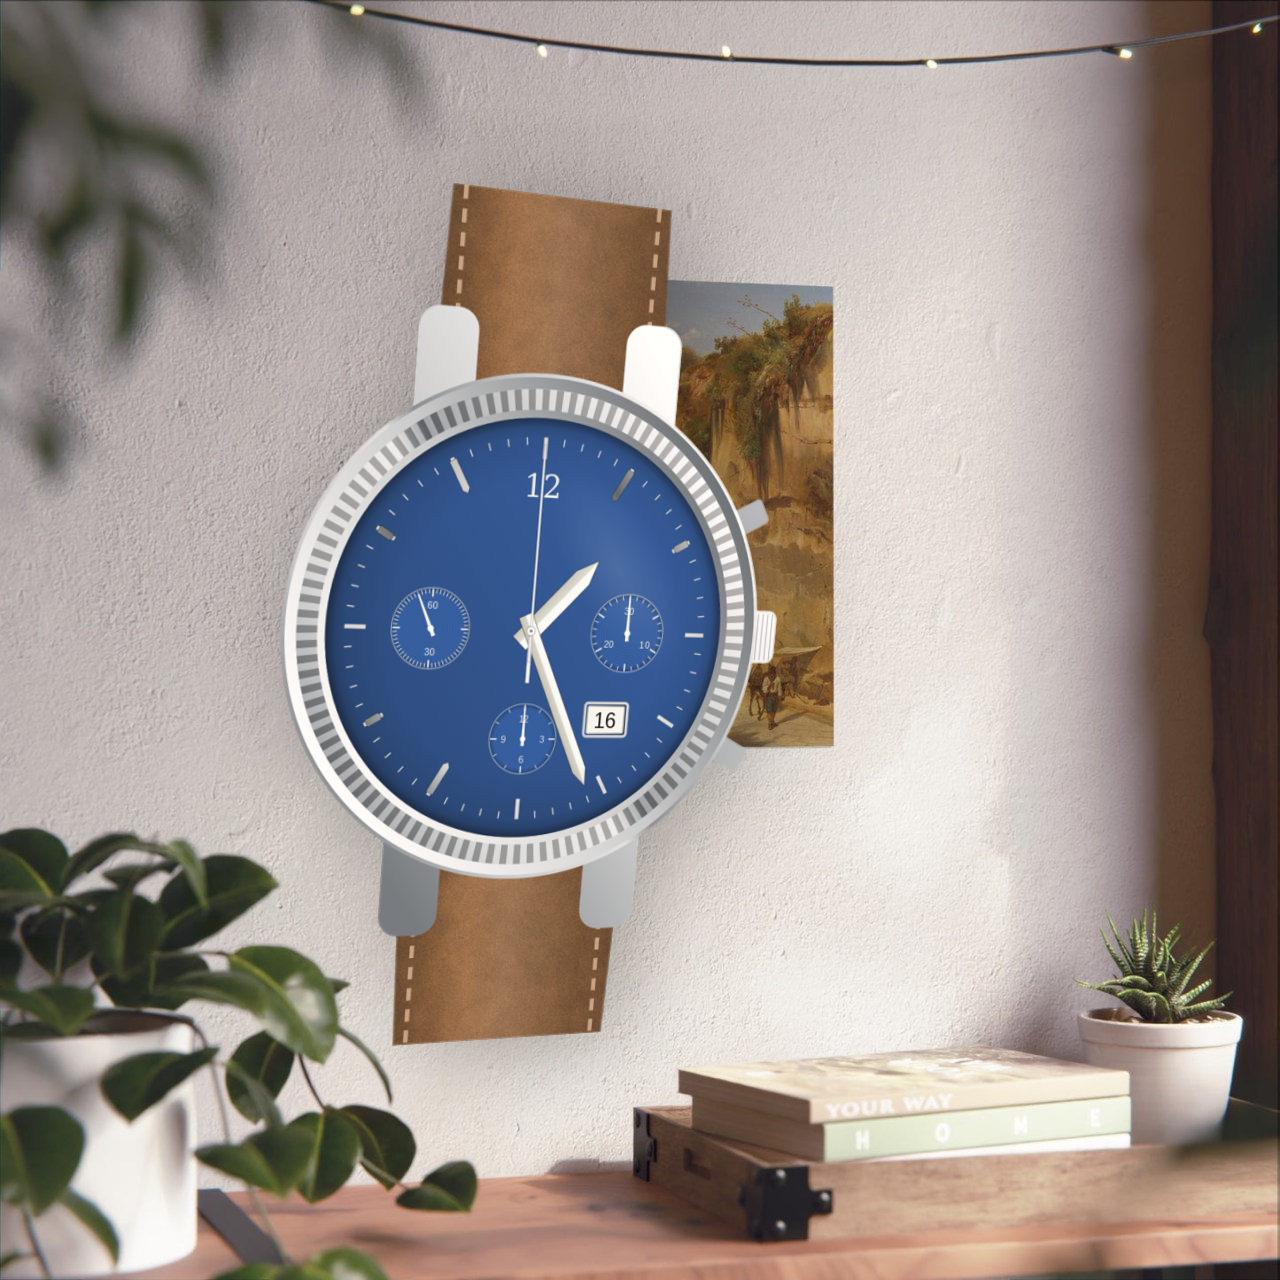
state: 1:25:56
